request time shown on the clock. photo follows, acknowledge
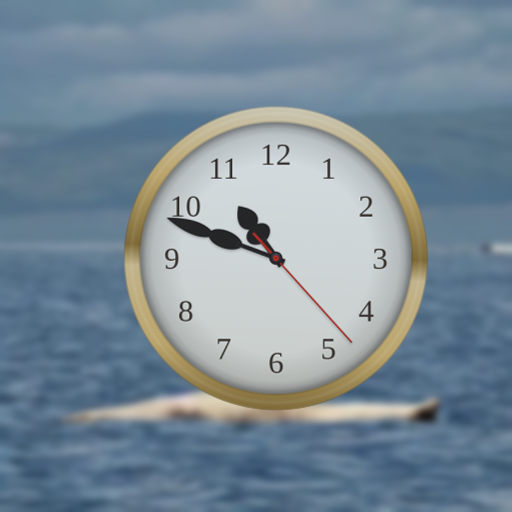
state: 10:48:23
